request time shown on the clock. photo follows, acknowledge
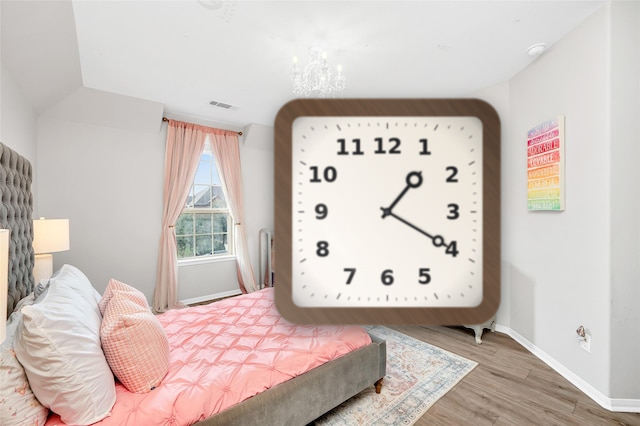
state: 1:20
